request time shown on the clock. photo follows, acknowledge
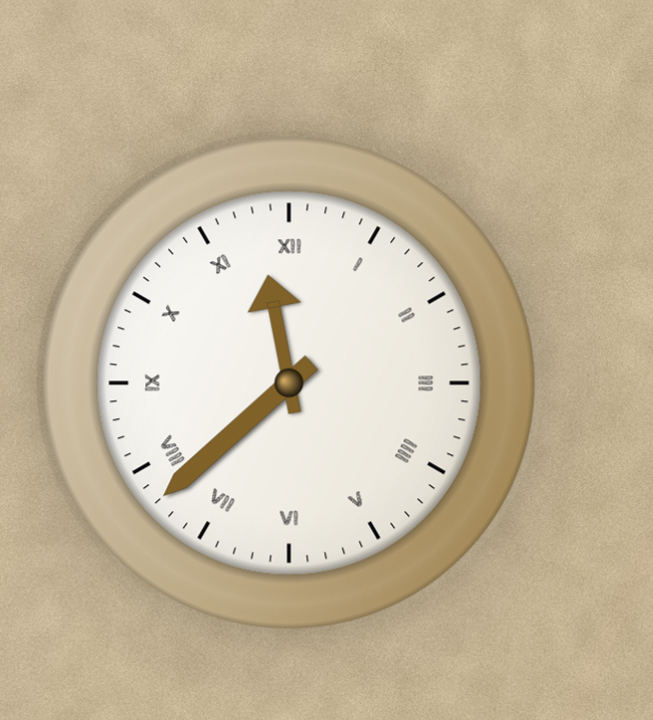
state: 11:38
